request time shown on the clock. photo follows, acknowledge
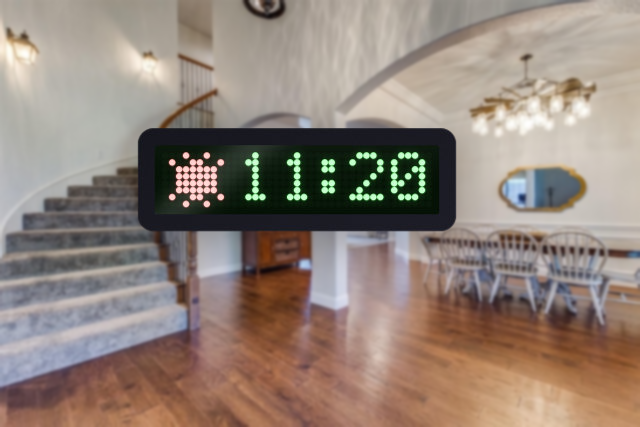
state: 11:20
